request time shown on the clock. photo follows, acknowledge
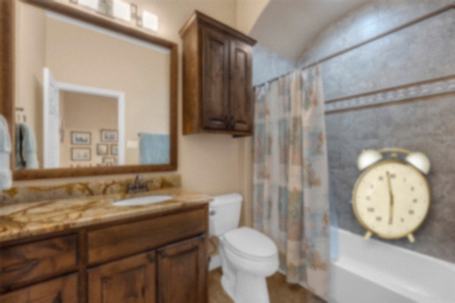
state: 5:58
